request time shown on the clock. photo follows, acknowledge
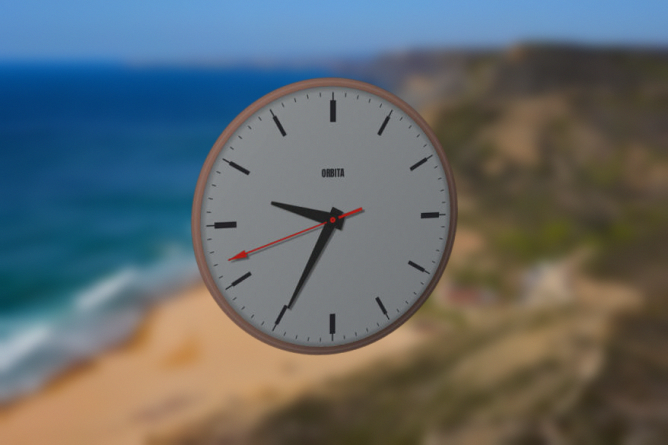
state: 9:34:42
